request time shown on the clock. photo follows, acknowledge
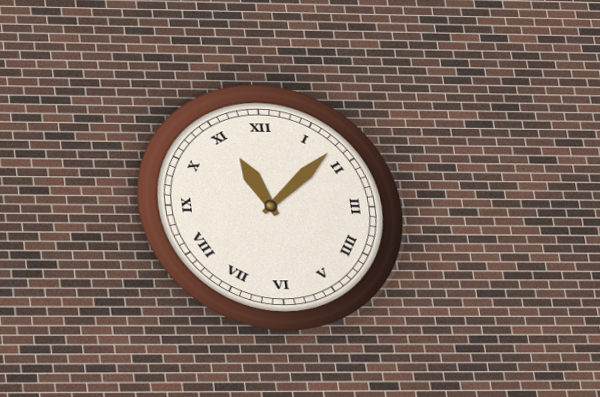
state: 11:08
